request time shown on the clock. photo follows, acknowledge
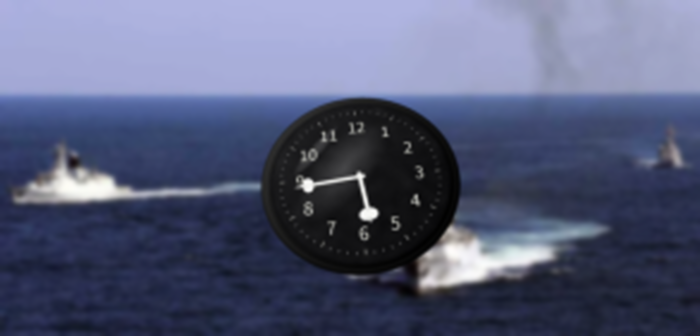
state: 5:44
